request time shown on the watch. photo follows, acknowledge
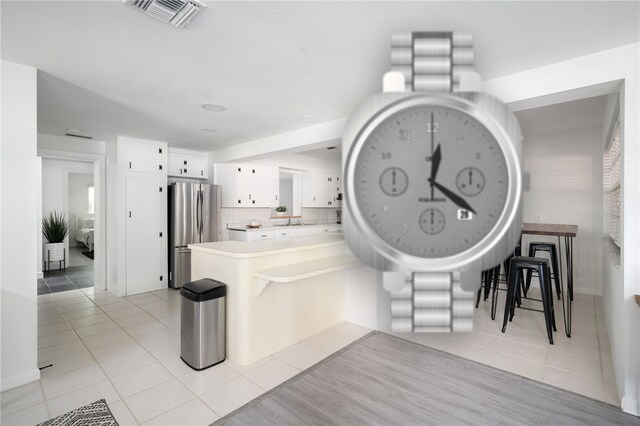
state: 12:21
